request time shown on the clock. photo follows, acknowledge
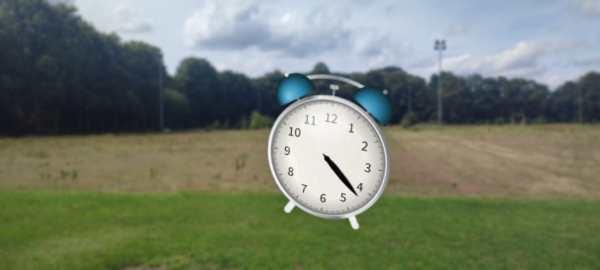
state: 4:22
